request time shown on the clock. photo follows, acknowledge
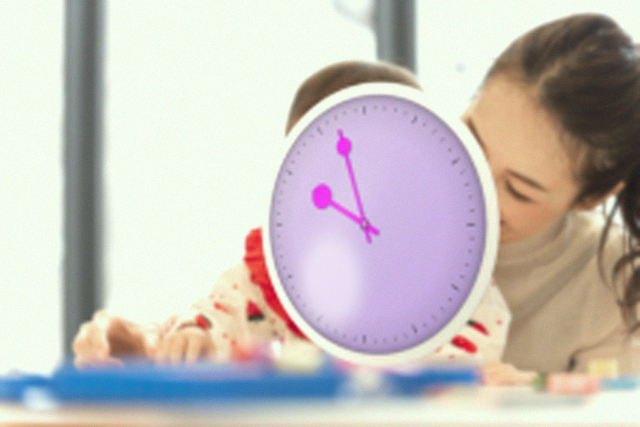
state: 9:57
